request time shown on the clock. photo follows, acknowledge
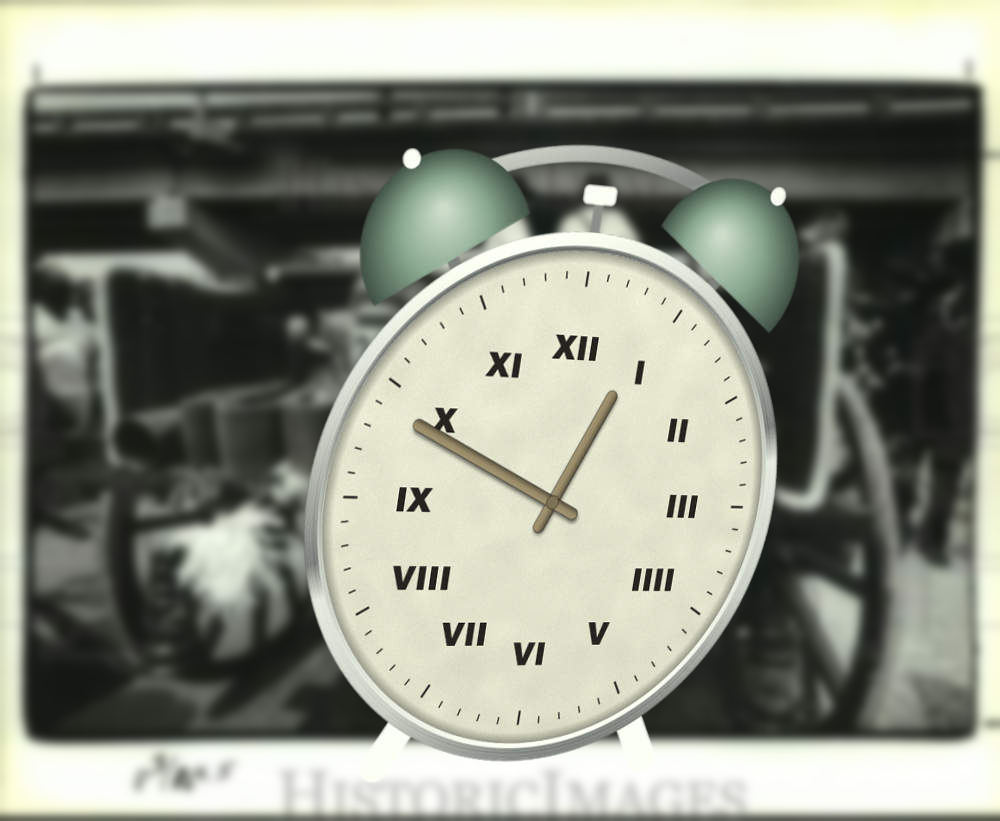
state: 12:49
